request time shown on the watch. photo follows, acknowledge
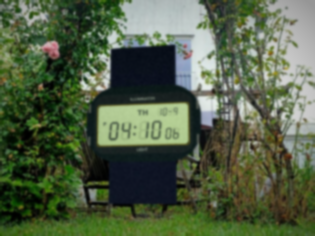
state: 4:10:06
